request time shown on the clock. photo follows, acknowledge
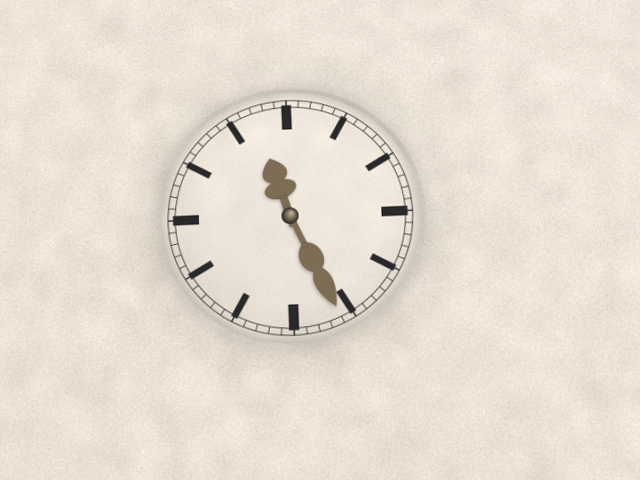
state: 11:26
